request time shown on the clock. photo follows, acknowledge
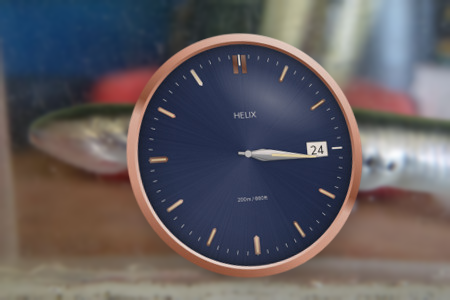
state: 3:16
